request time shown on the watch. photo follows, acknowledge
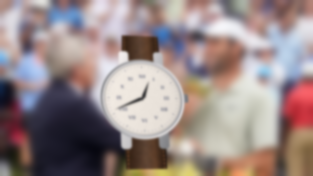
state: 12:41
